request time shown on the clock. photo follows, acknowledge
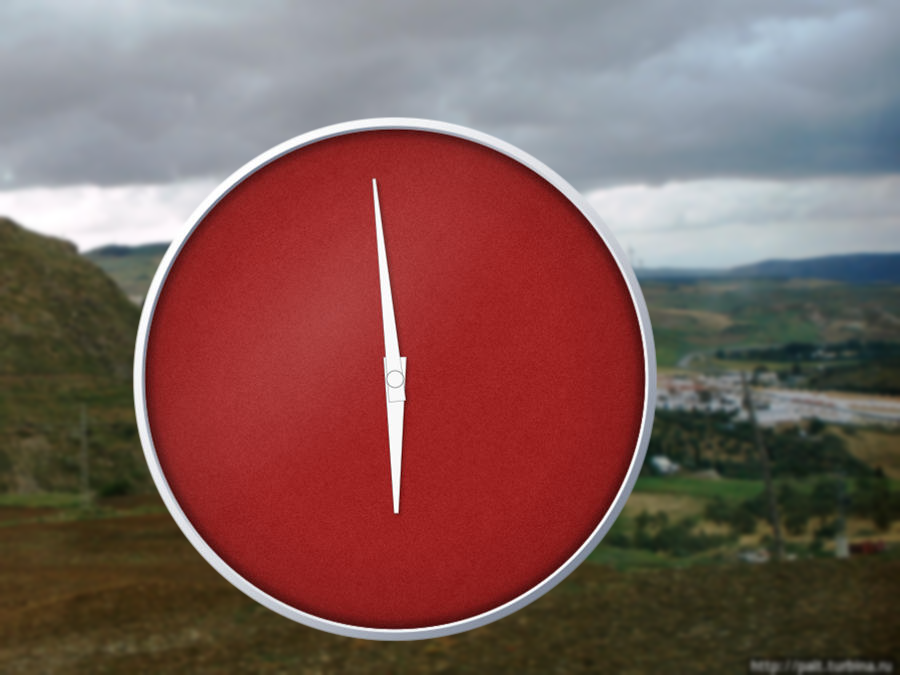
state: 5:59
